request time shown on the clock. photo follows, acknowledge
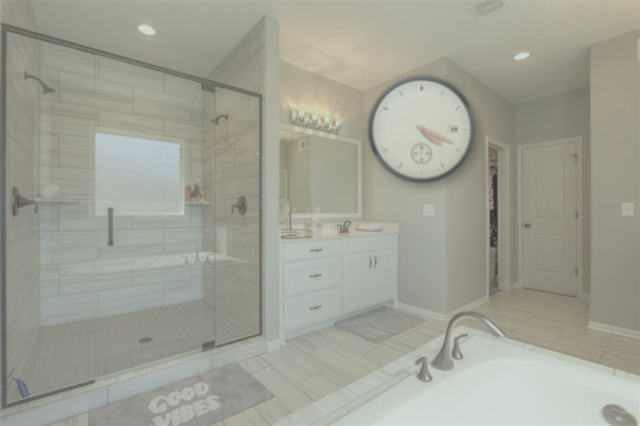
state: 4:19
